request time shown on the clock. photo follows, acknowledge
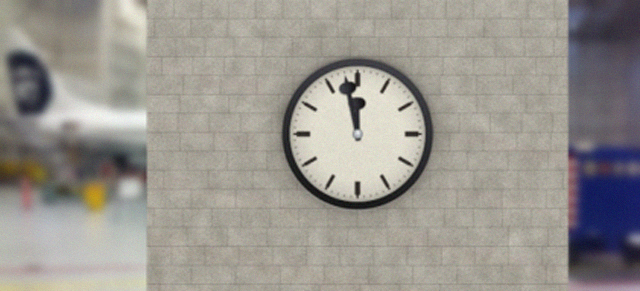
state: 11:58
